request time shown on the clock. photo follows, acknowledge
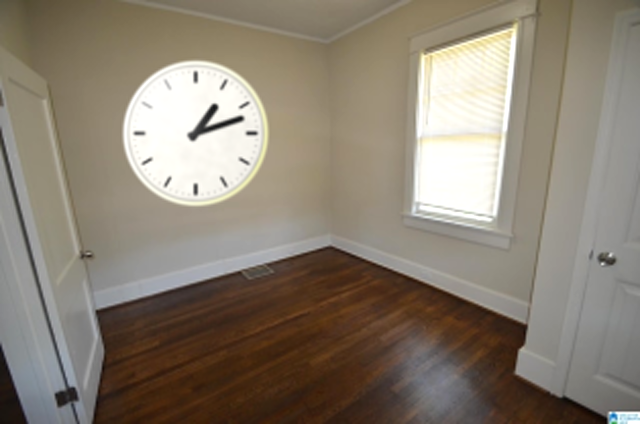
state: 1:12
